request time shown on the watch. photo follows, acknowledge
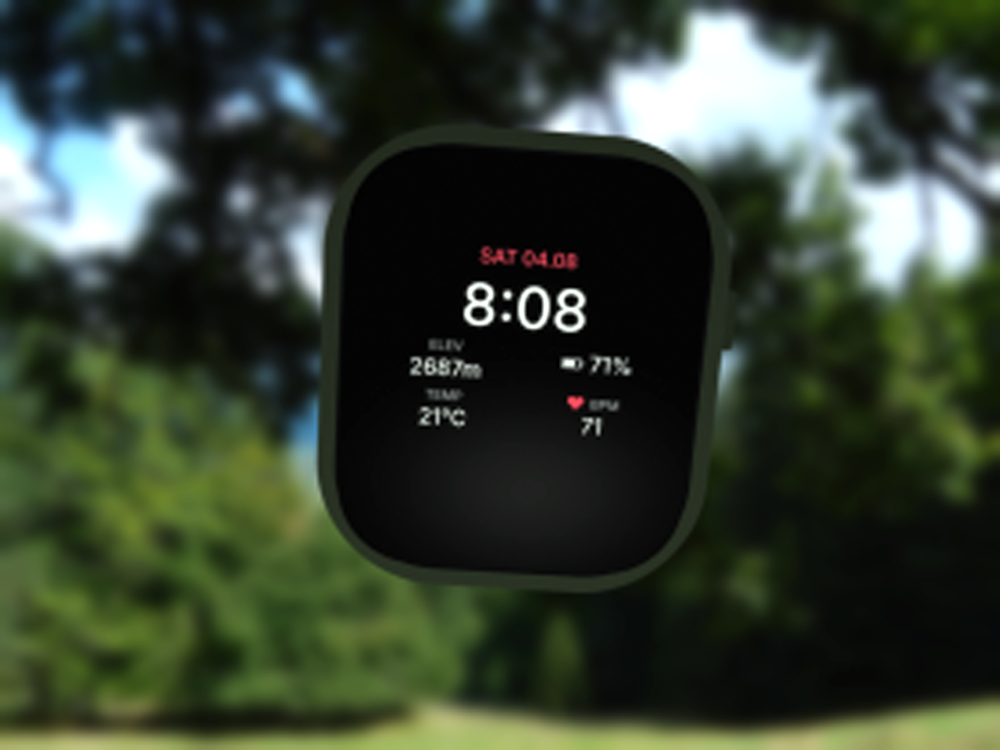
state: 8:08
